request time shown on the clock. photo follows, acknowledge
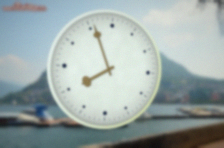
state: 7:56
